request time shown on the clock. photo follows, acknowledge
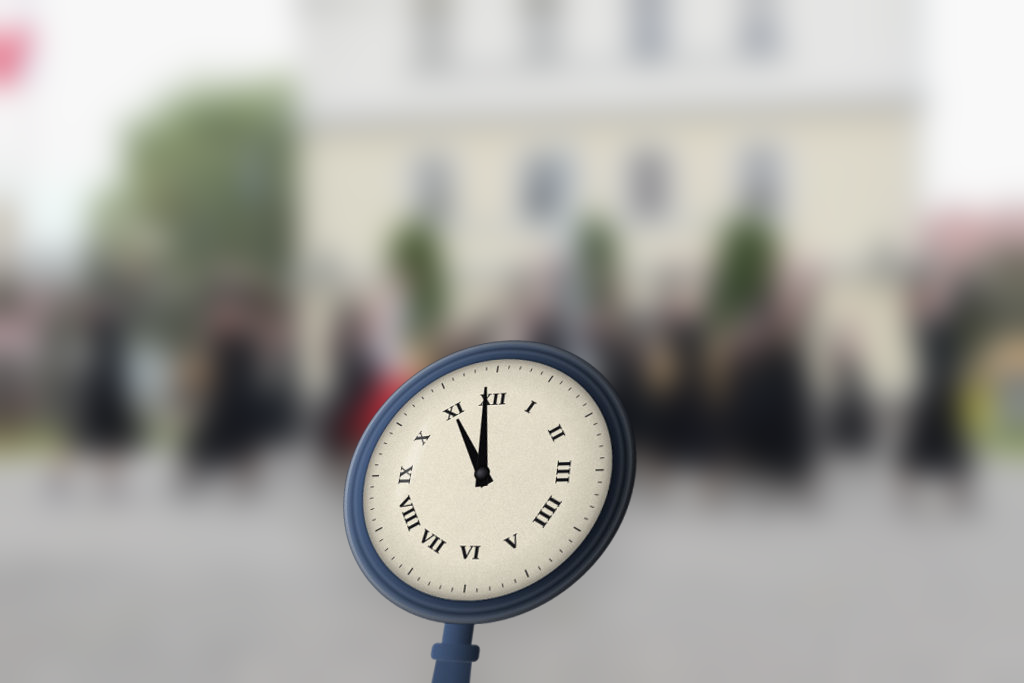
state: 10:59
